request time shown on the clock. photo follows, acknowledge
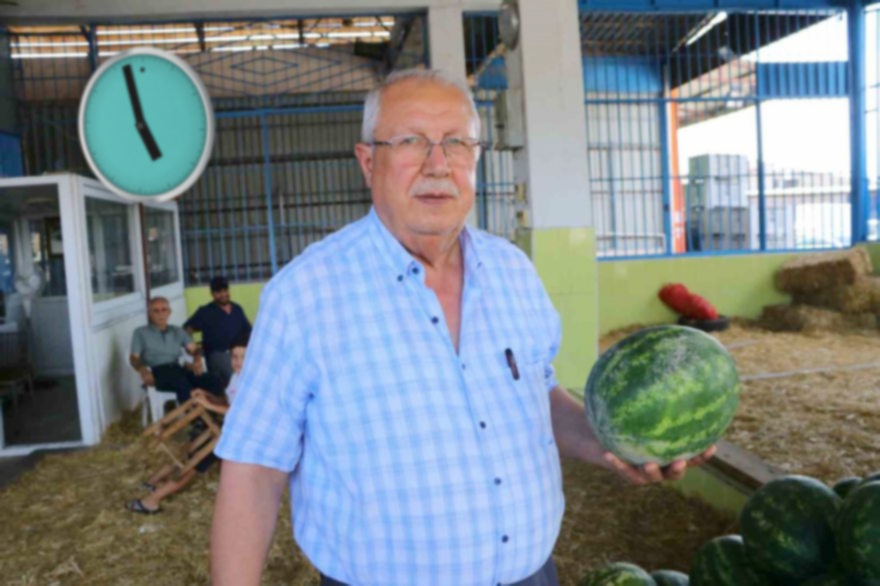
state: 4:57
